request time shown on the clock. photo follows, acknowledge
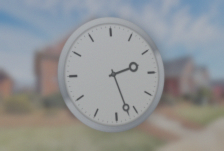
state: 2:27
